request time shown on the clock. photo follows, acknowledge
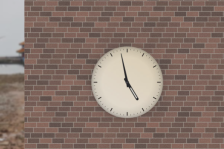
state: 4:58
